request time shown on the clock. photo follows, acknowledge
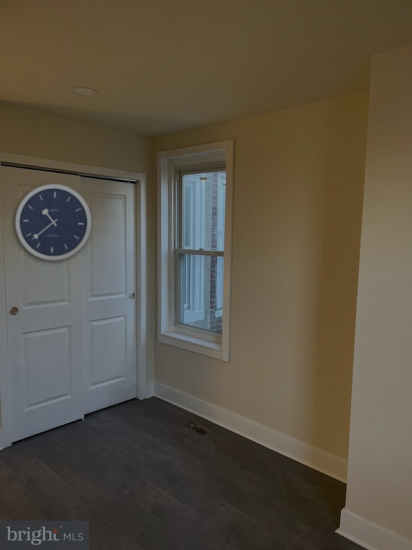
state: 10:38
